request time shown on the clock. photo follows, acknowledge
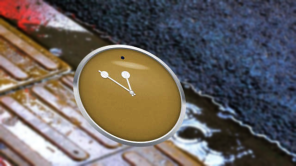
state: 11:52
